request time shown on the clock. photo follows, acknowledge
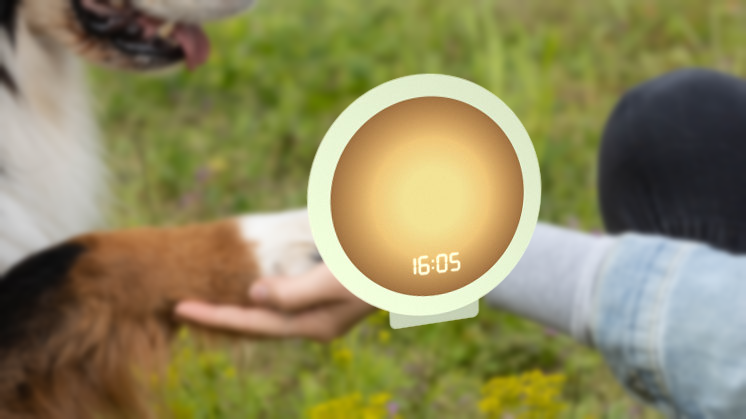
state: 16:05
